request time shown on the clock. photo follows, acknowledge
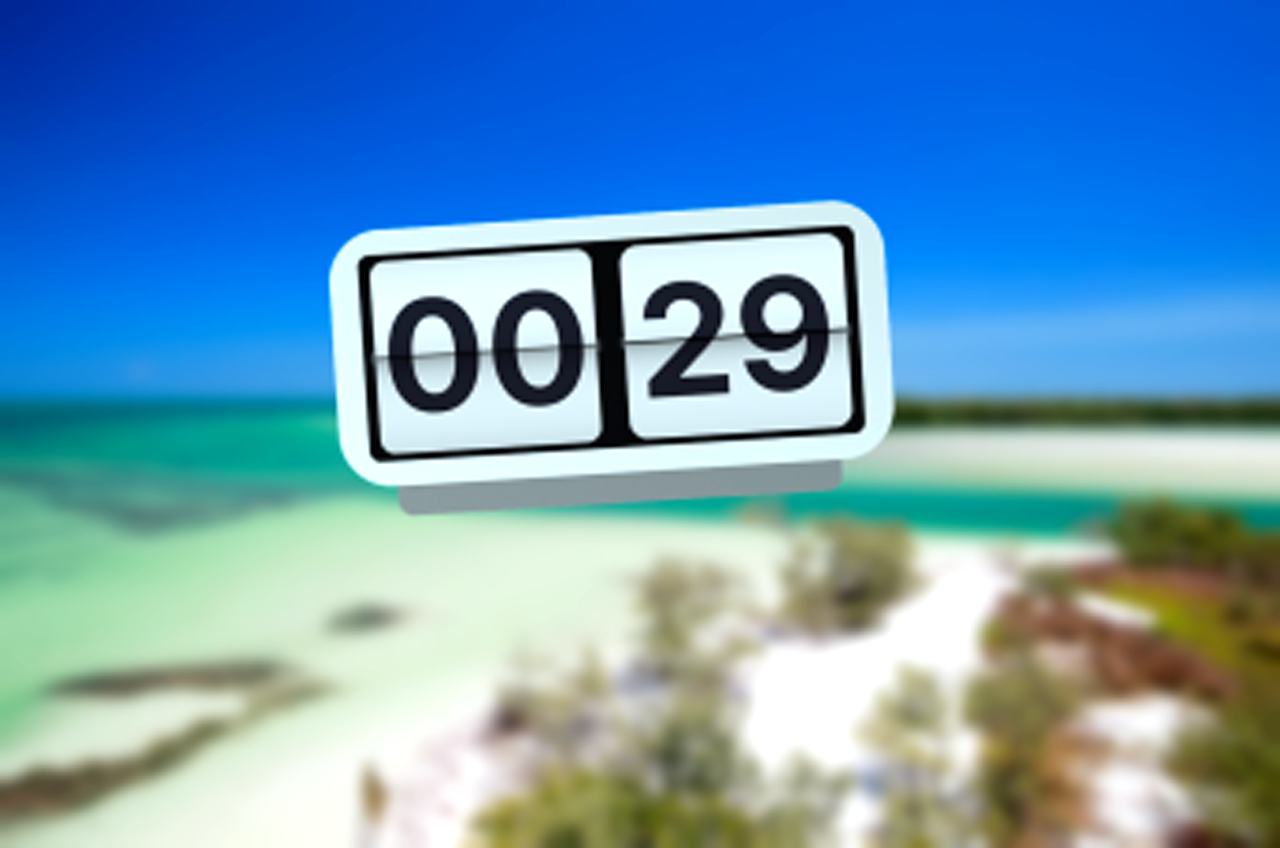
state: 0:29
